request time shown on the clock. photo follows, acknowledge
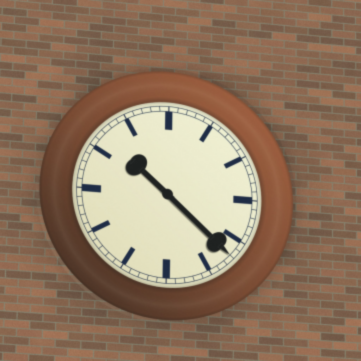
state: 10:22
